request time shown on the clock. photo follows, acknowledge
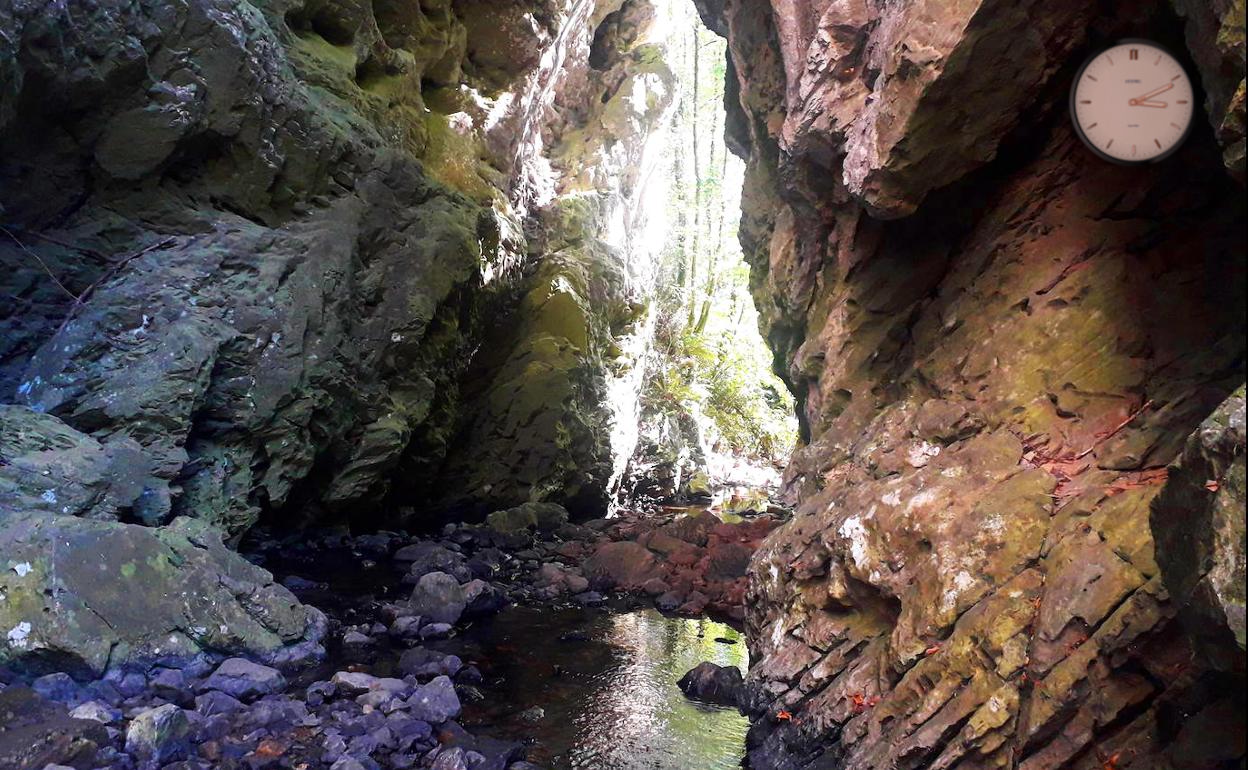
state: 3:11
